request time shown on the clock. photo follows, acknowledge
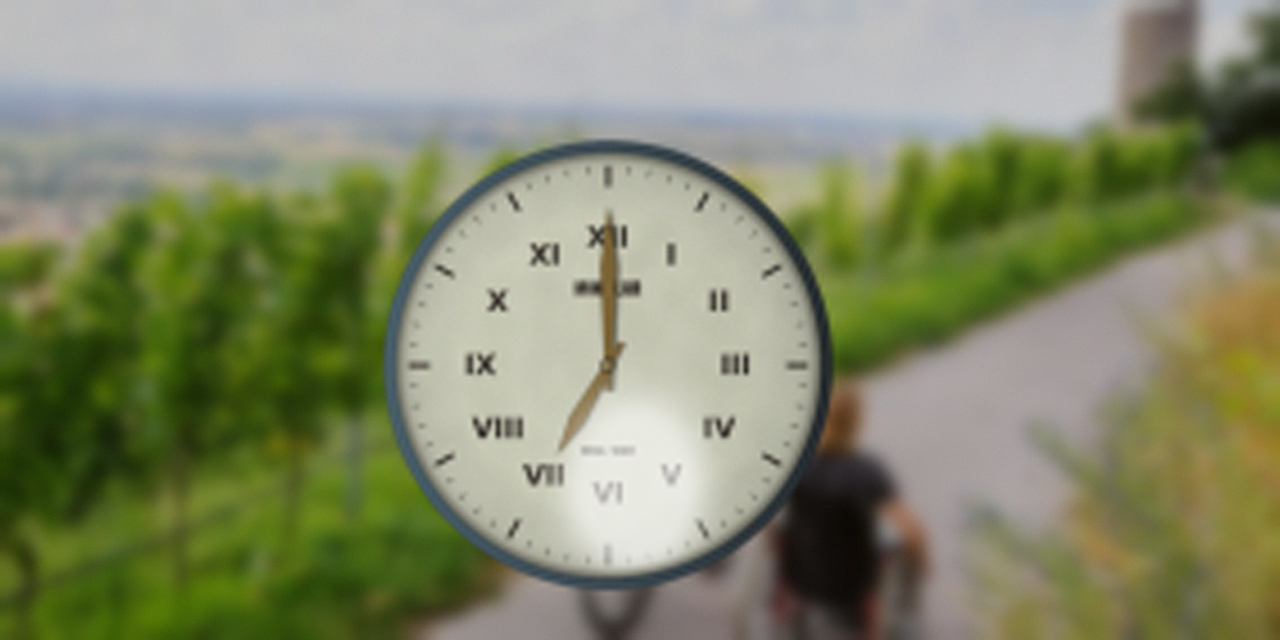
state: 7:00
